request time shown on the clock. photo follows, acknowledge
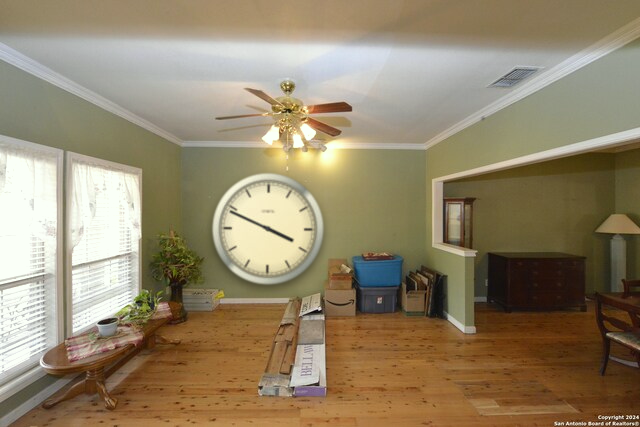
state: 3:49
